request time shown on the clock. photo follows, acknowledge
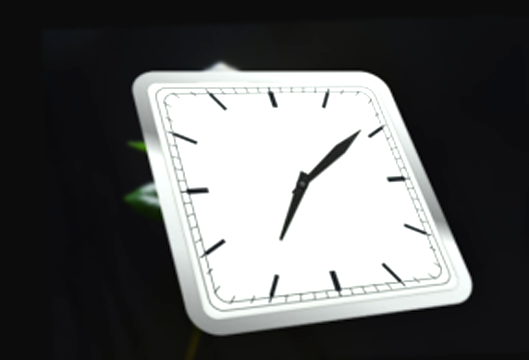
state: 7:09
